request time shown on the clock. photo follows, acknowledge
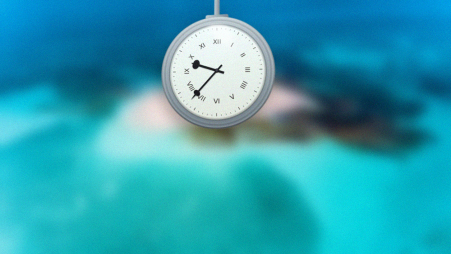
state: 9:37
